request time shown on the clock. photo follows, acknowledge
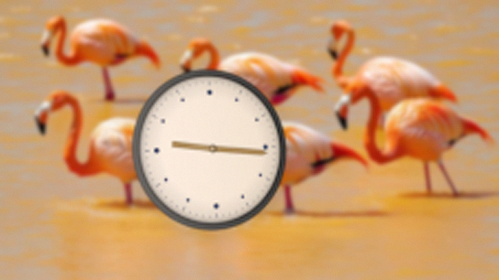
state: 9:16
